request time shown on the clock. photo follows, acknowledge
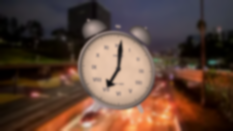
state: 7:01
